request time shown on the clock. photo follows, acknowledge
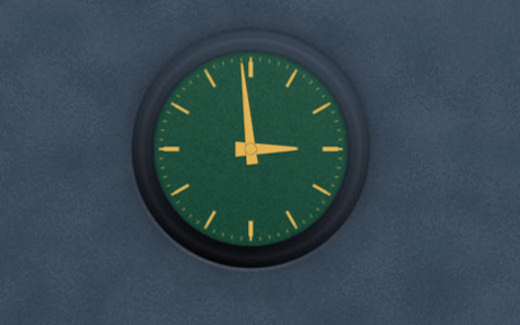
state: 2:59
